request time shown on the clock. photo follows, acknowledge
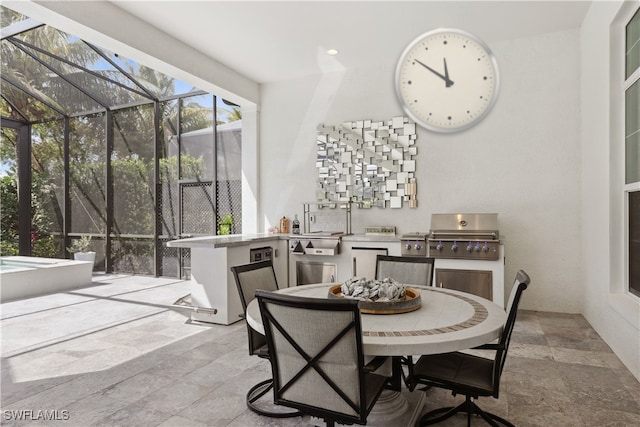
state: 11:51
